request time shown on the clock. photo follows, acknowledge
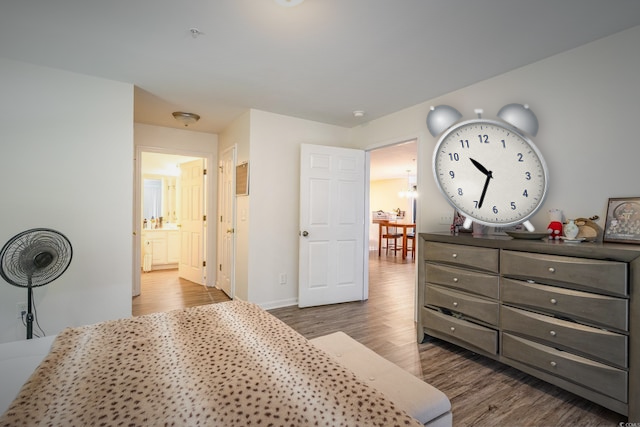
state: 10:34
